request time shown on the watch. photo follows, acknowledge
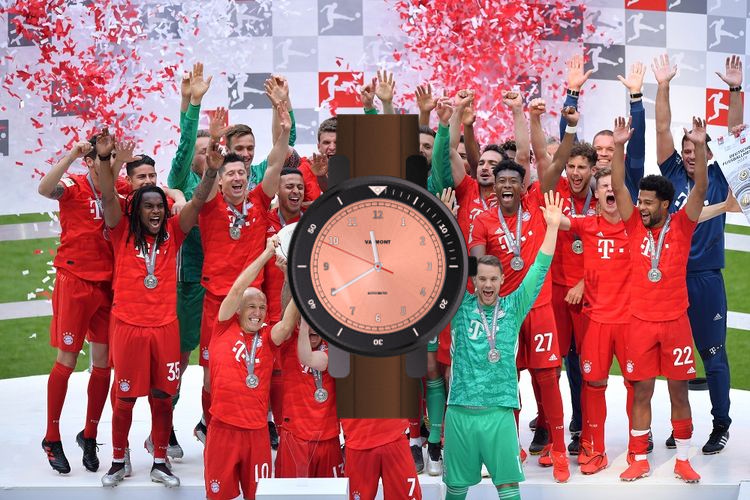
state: 11:39:49
